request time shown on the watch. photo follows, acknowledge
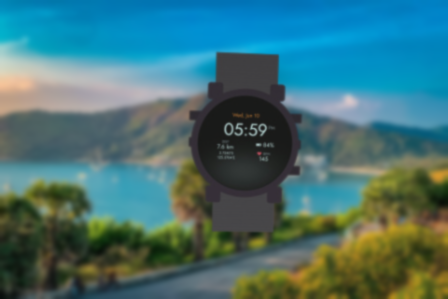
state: 5:59
